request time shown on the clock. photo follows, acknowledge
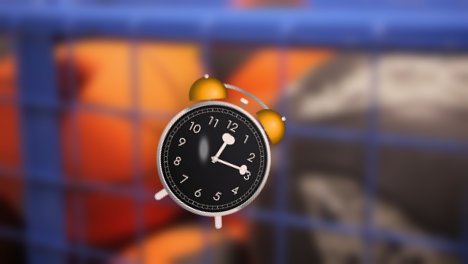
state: 12:14
